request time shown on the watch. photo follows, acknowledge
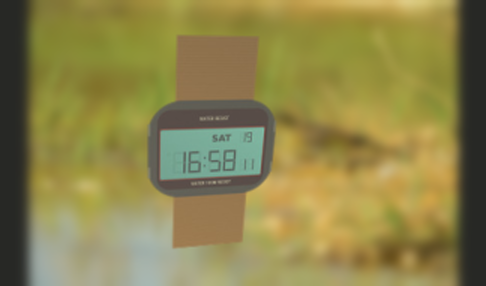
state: 16:58:11
